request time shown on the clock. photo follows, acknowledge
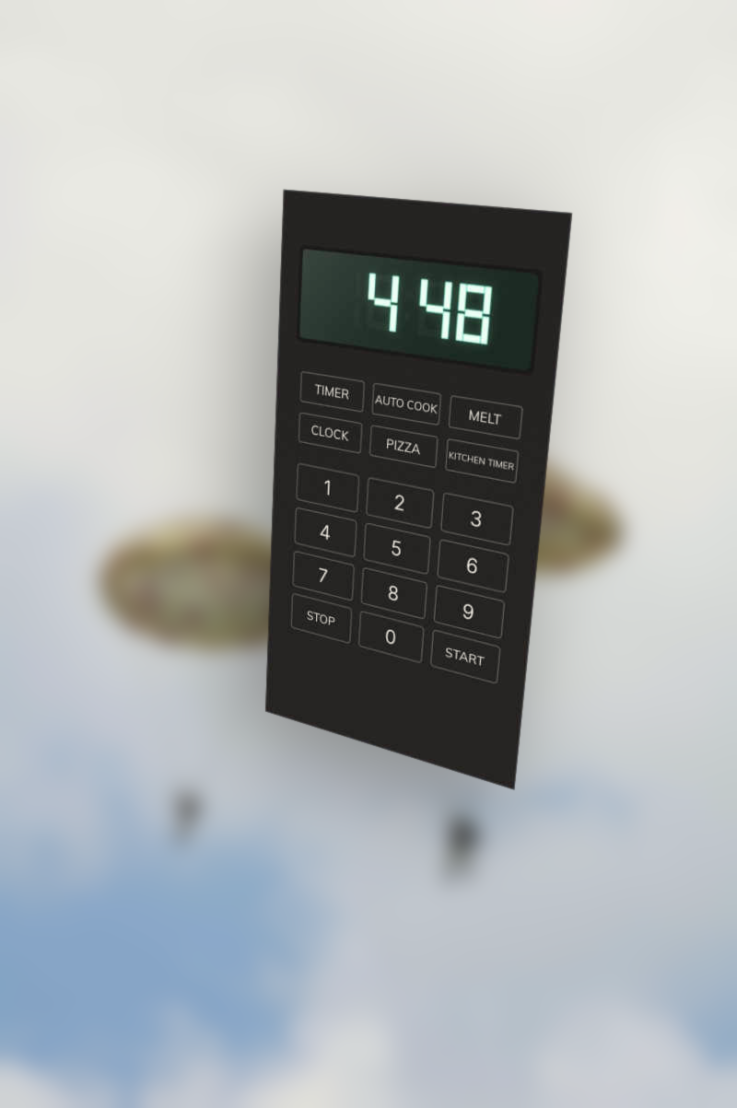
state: 4:48
